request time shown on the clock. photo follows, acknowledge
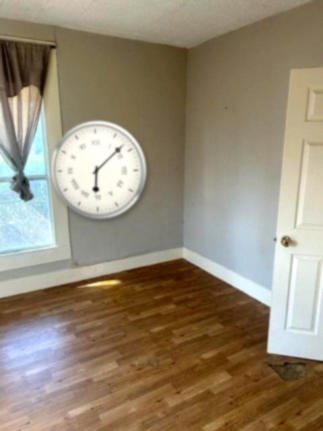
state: 6:08
